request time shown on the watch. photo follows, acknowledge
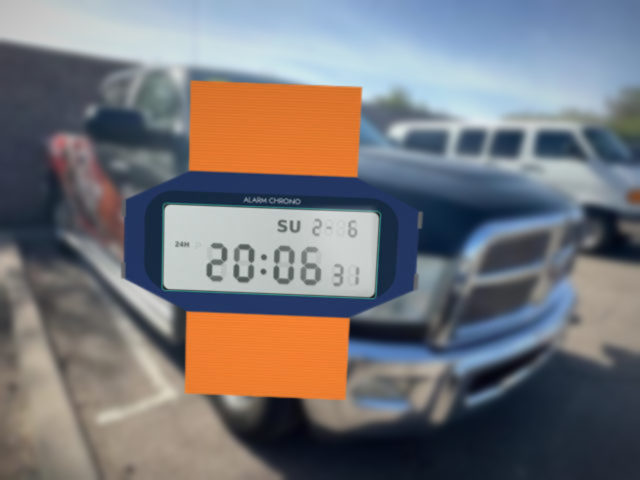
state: 20:06:31
